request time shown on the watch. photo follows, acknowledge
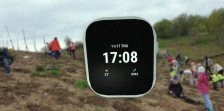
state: 17:08
